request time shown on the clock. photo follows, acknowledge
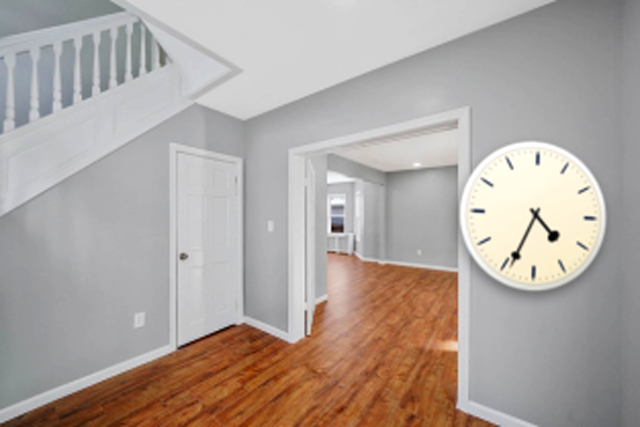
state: 4:34
